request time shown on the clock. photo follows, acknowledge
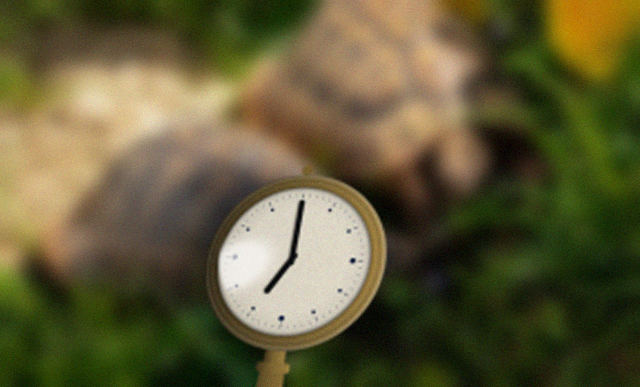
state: 7:00
